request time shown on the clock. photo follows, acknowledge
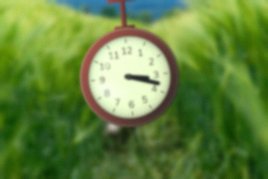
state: 3:18
